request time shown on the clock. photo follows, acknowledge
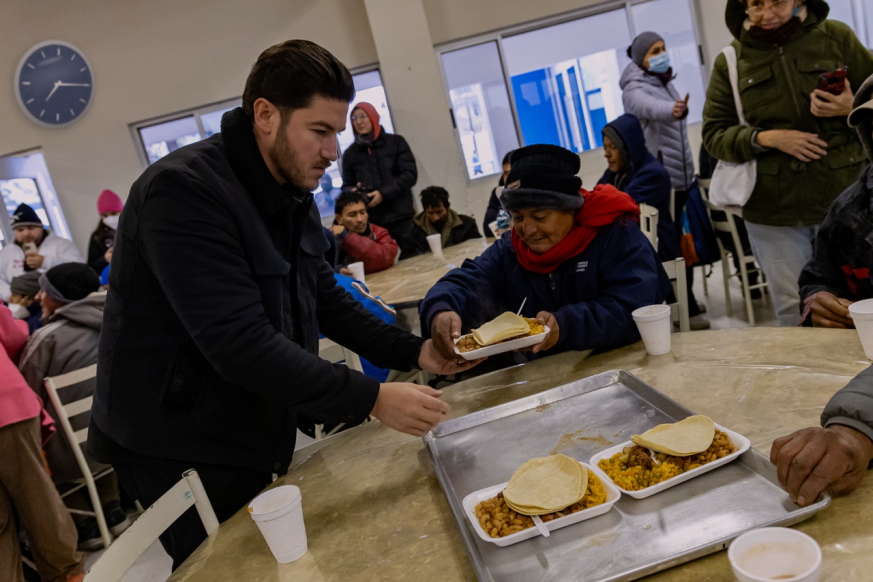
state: 7:15
